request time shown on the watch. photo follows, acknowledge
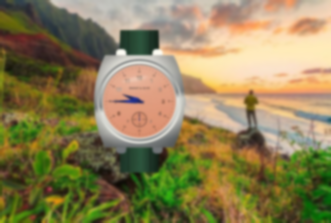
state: 9:45
